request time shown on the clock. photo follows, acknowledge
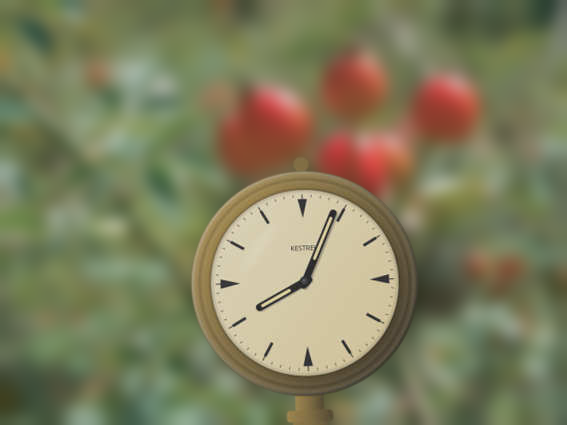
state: 8:04
